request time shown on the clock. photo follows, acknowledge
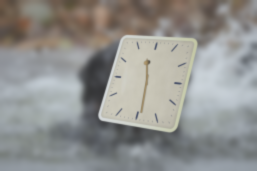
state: 11:29
